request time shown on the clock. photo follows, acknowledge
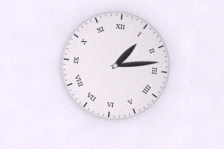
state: 1:13
